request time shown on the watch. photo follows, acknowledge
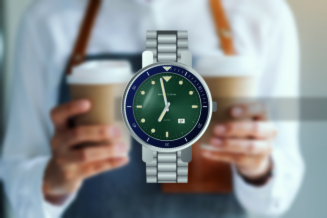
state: 6:58
